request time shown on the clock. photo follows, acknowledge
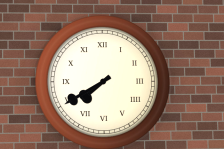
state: 7:40
